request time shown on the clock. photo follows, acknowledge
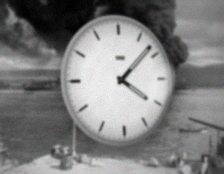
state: 4:08
